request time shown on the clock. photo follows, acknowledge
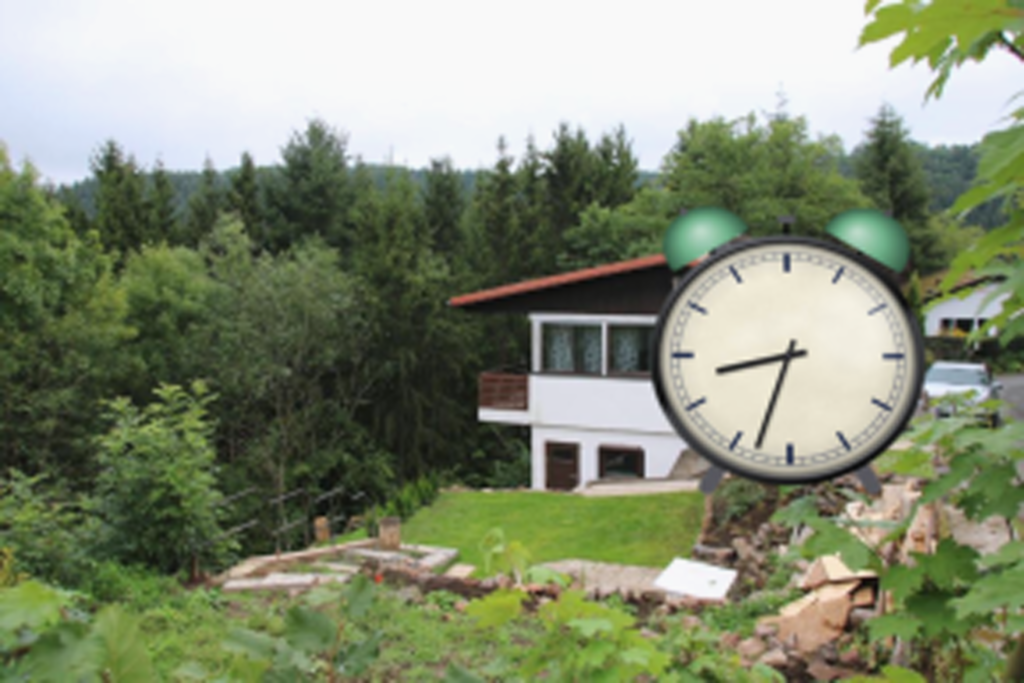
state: 8:33
